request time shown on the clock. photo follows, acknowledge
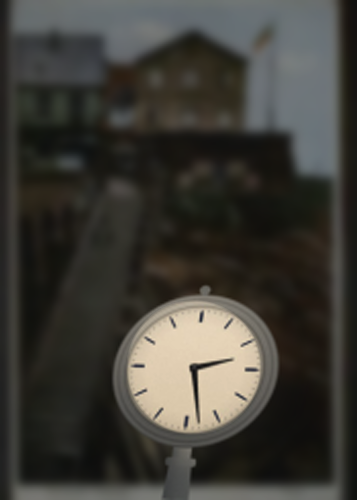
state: 2:28
